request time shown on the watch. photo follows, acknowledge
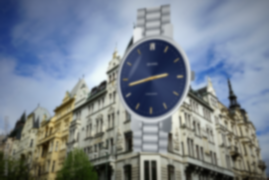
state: 2:43
